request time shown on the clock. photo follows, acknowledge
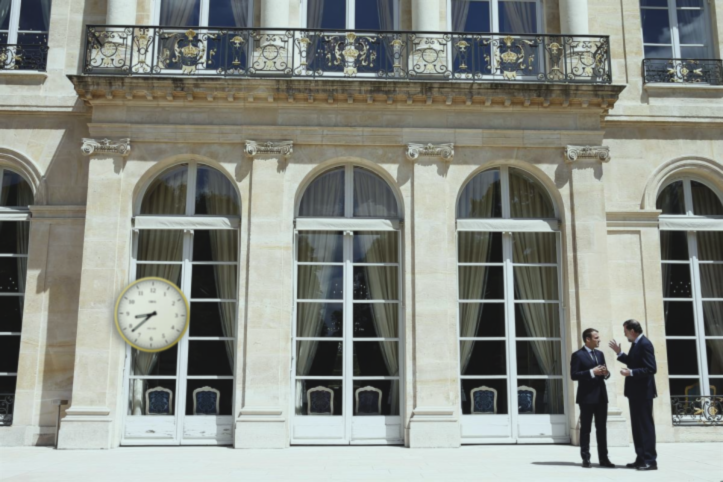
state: 8:38
